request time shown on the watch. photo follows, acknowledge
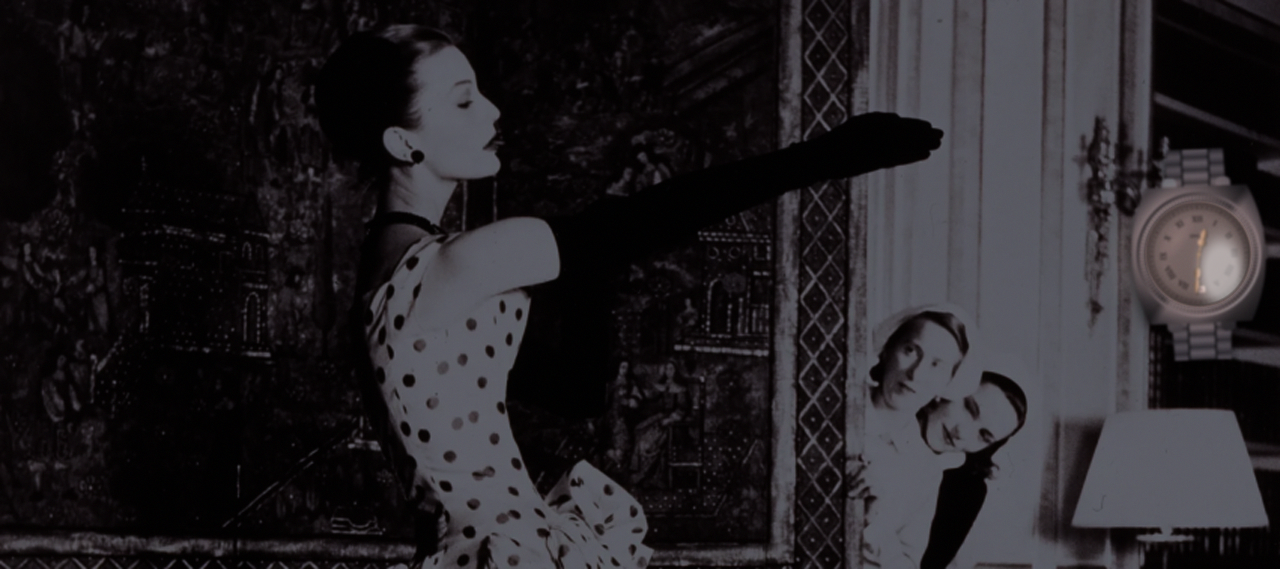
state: 12:31
